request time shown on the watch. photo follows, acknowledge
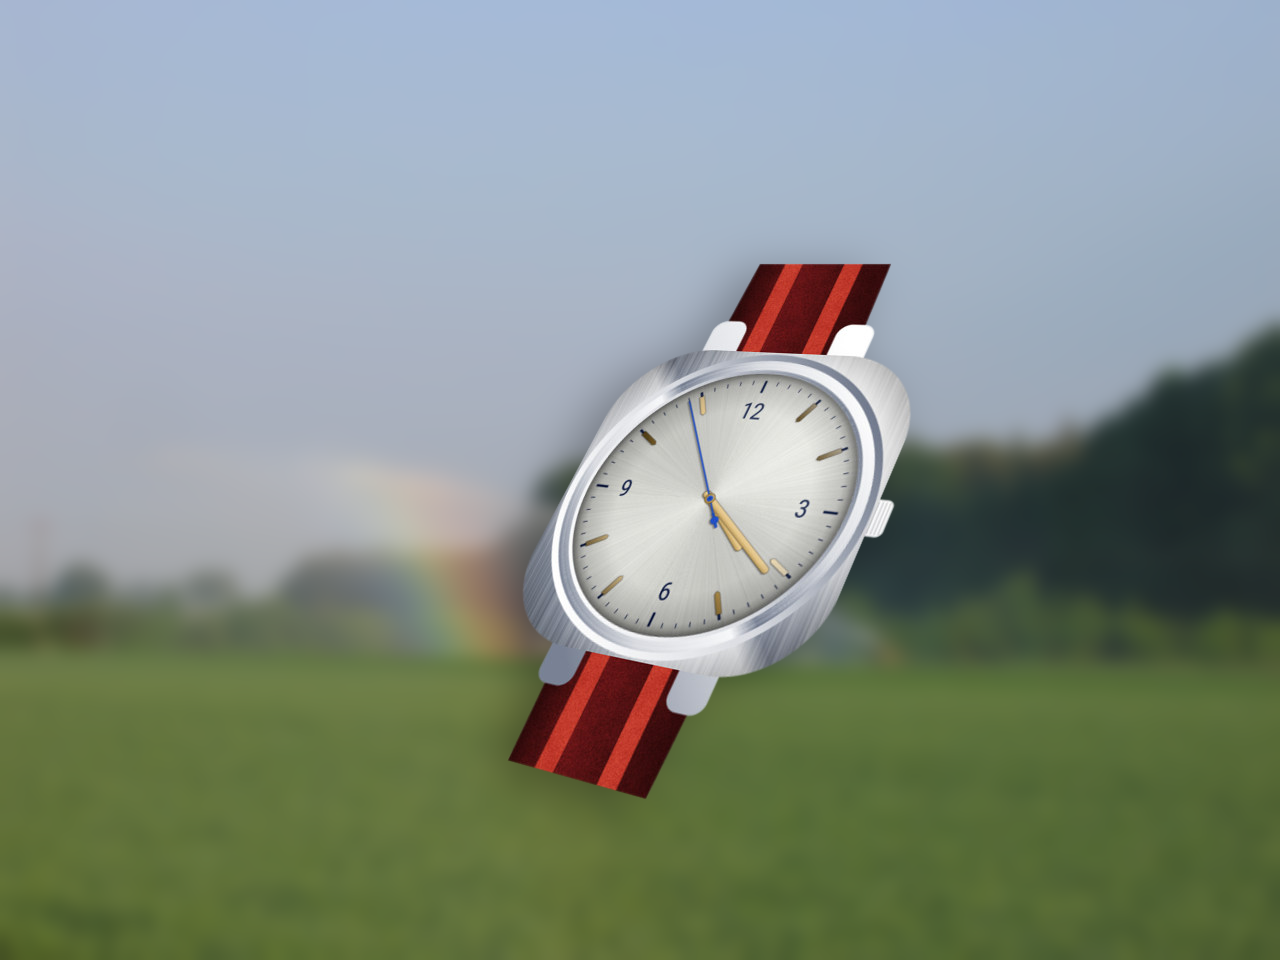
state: 4:20:54
